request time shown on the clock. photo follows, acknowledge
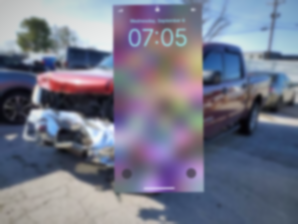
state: 7:05
